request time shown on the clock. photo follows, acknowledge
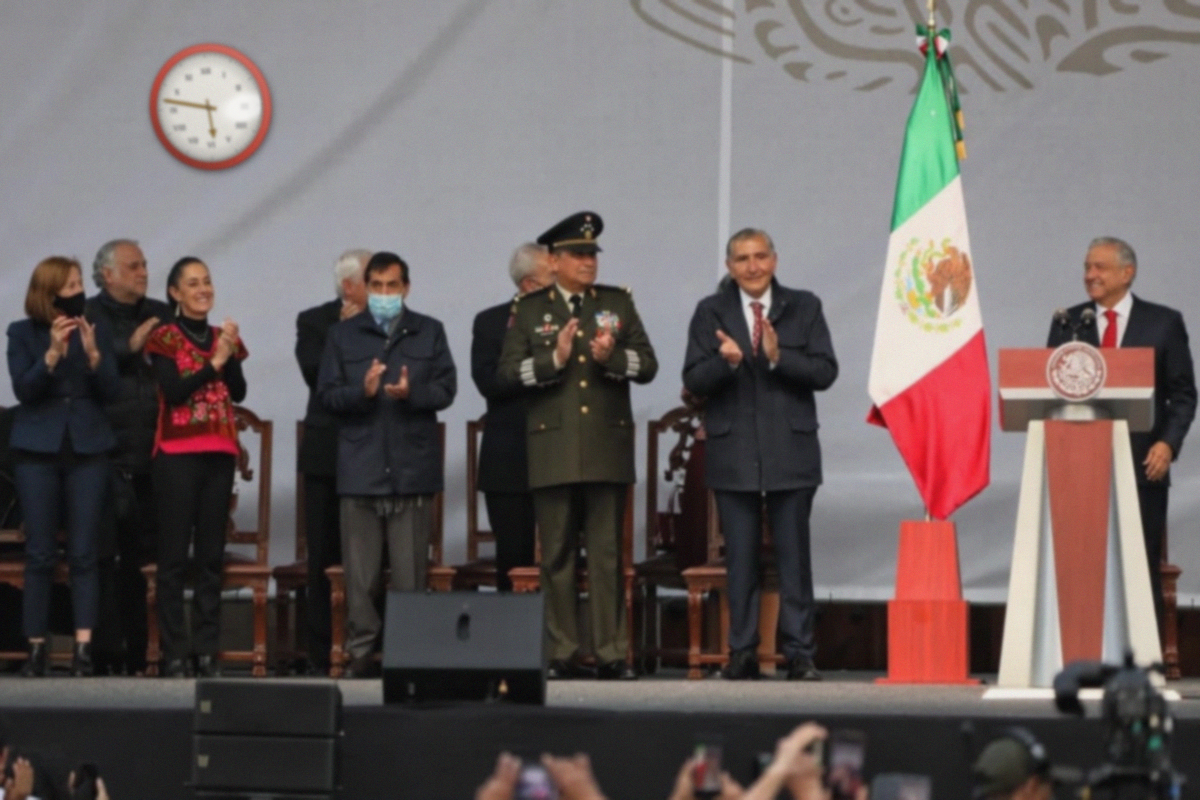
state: 5:47
